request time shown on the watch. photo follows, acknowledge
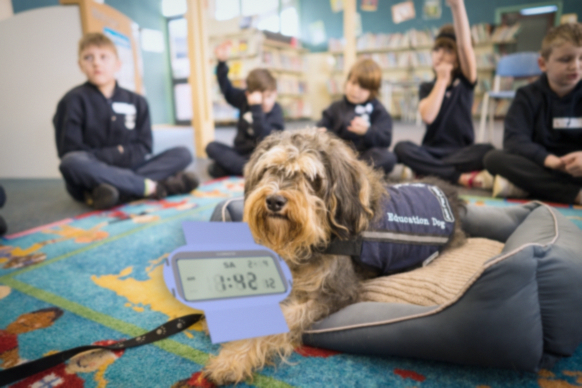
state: 1:42
